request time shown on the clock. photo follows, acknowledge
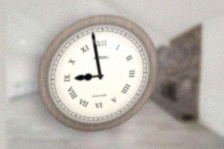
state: 8:58
